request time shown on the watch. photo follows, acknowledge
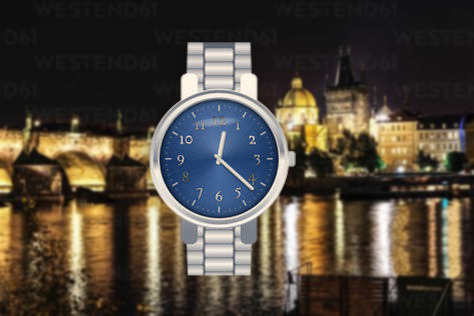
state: 12:22
